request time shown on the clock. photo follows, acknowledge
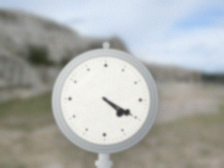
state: 4:20
